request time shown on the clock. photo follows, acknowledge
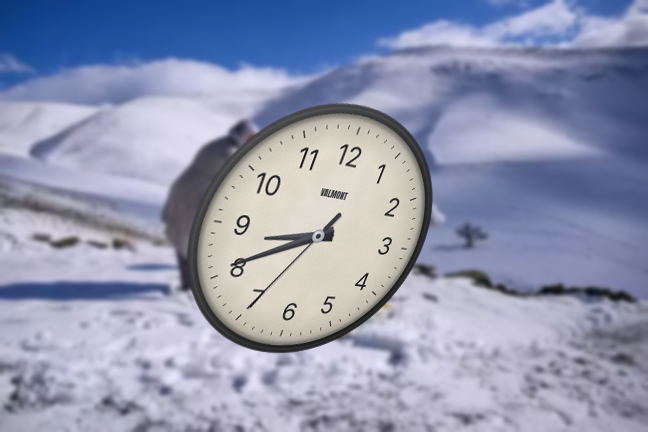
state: 8:40:35
